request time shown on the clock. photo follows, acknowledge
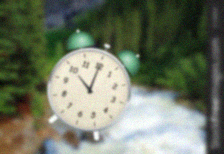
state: 10:00
